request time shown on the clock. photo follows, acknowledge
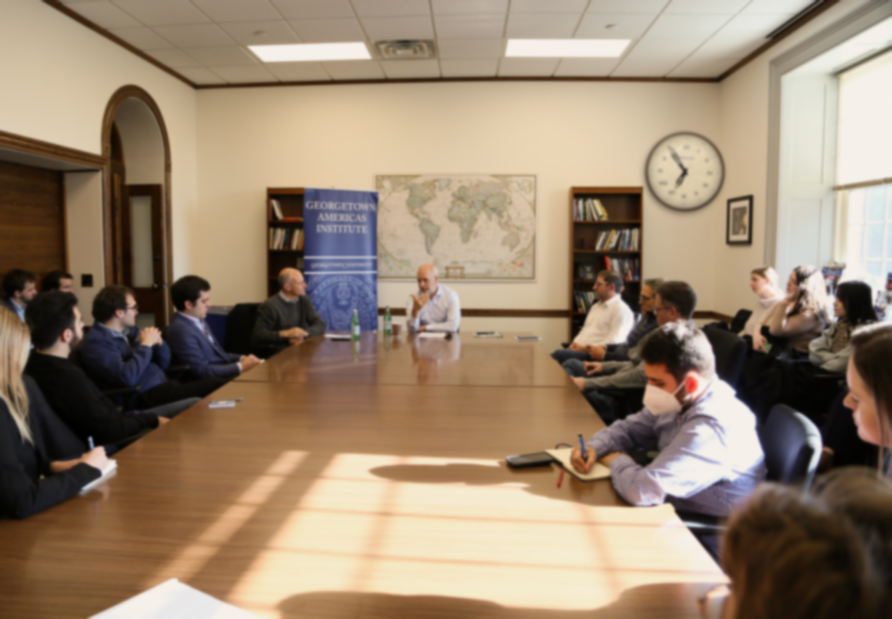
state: 6:54
